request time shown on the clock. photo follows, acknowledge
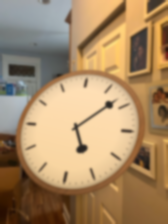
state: 5:08
